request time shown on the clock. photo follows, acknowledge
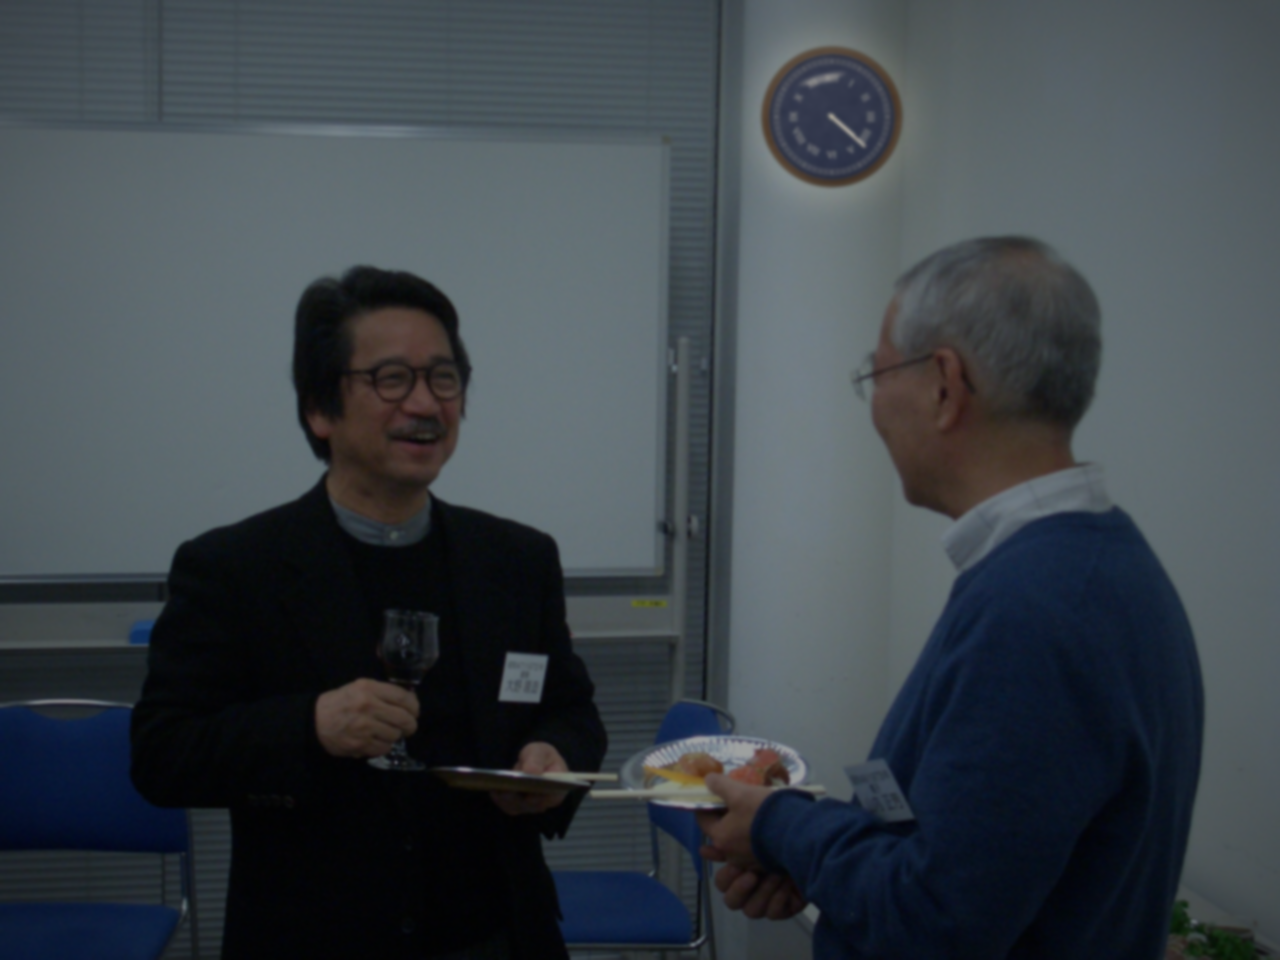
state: 4:22
